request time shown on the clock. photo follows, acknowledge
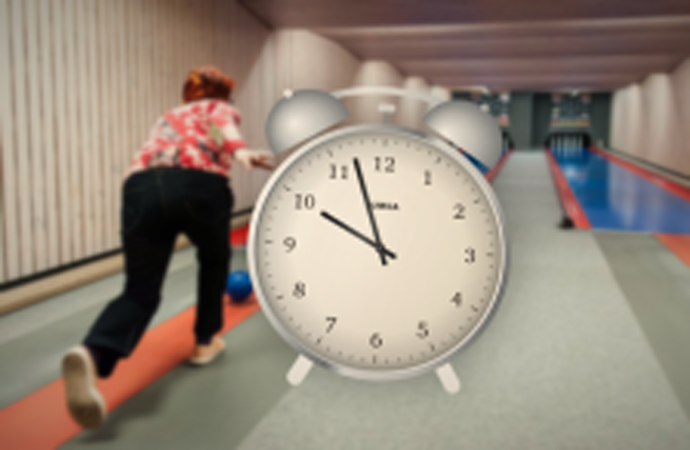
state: 9:57
